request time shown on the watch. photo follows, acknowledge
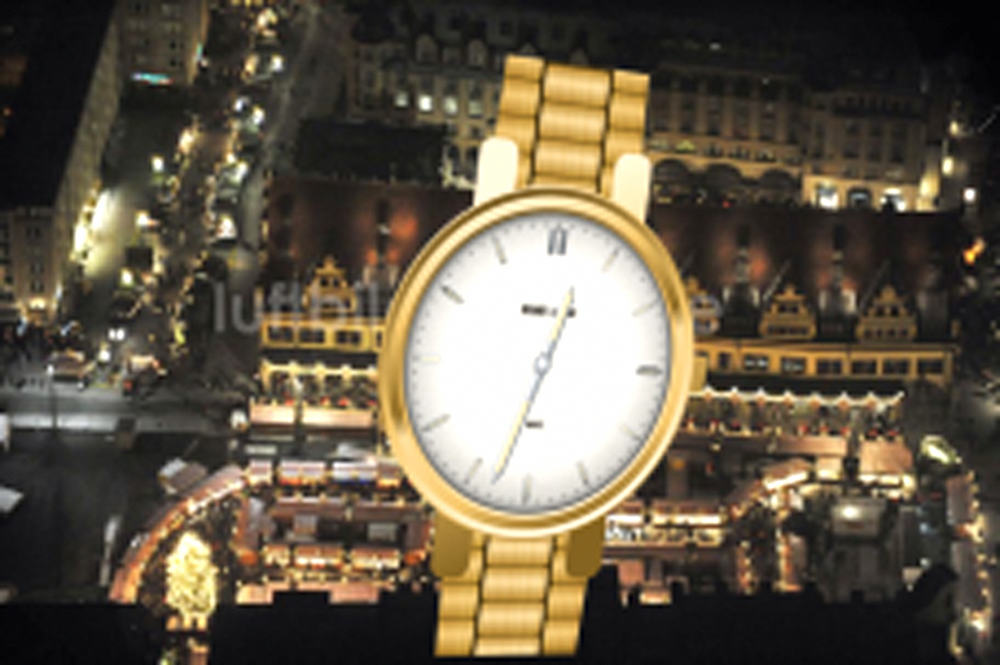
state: 12:33
